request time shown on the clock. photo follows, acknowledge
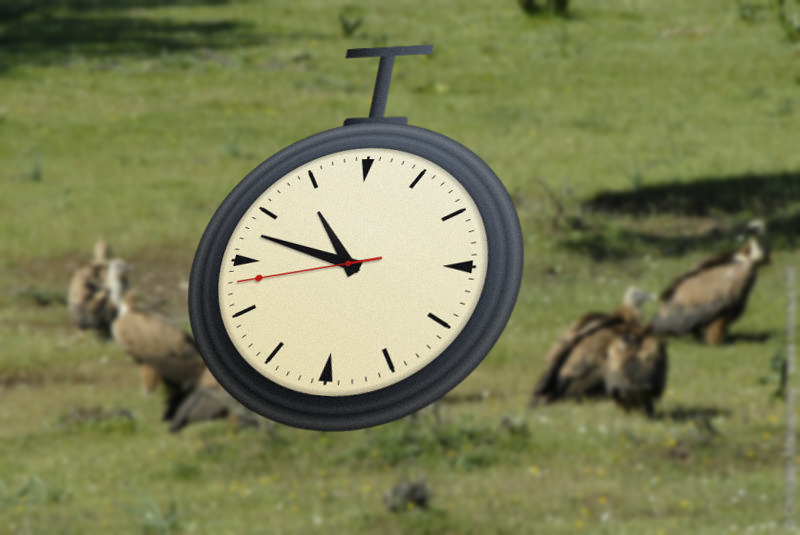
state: 10:47:43
